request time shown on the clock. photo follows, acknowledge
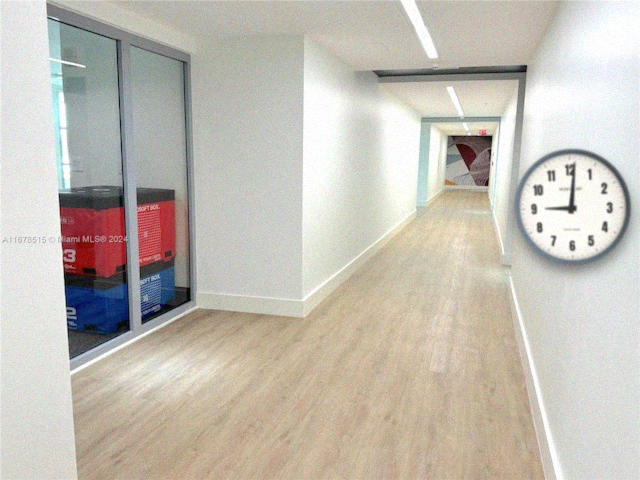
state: 9:01
